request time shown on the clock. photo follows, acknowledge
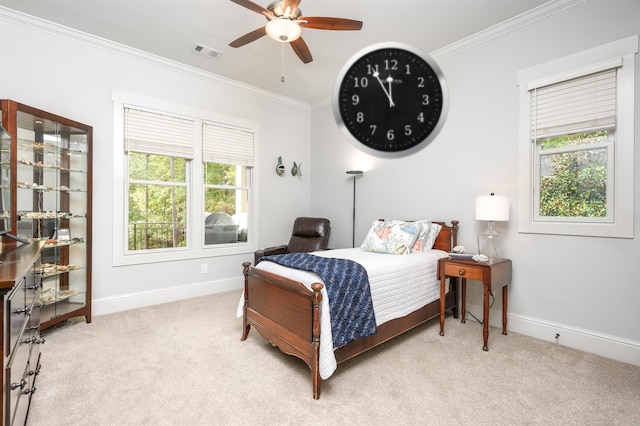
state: 11:55
